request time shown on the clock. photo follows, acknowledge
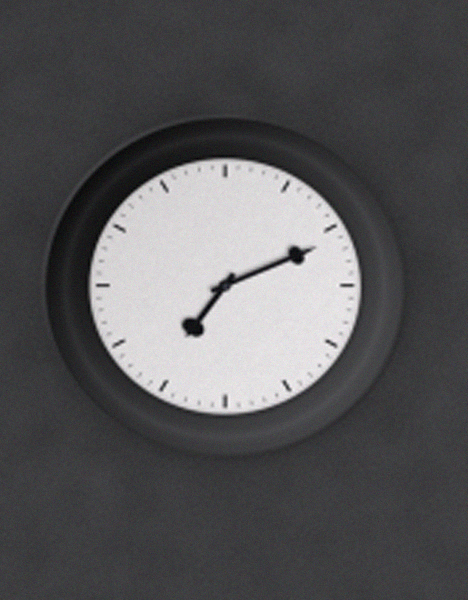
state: 7:11
